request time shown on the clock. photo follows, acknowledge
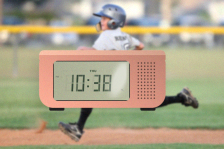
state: 10:38
